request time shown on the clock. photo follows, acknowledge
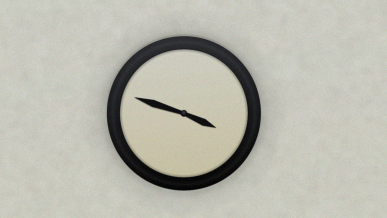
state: 3:48
